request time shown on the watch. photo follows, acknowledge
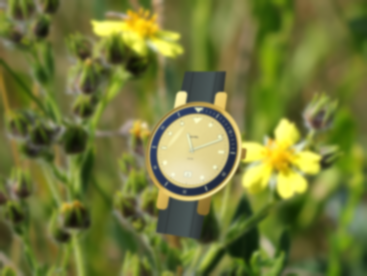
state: 11:11
